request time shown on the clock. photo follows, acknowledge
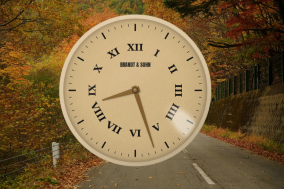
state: 8:27
